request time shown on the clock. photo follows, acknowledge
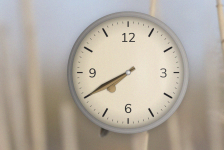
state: 7:40
